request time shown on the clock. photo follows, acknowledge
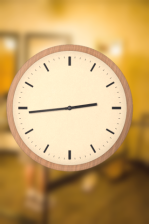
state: 2:44
